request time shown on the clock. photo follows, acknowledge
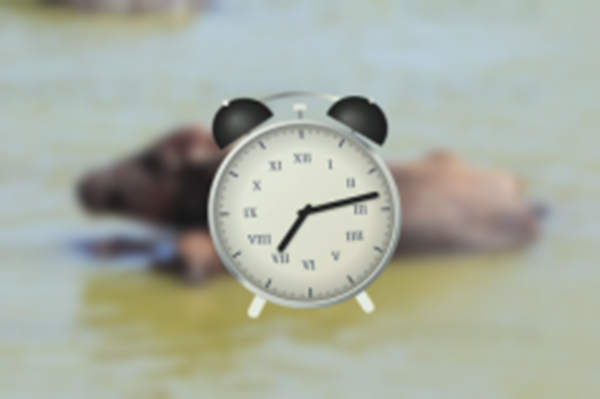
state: 7:13
